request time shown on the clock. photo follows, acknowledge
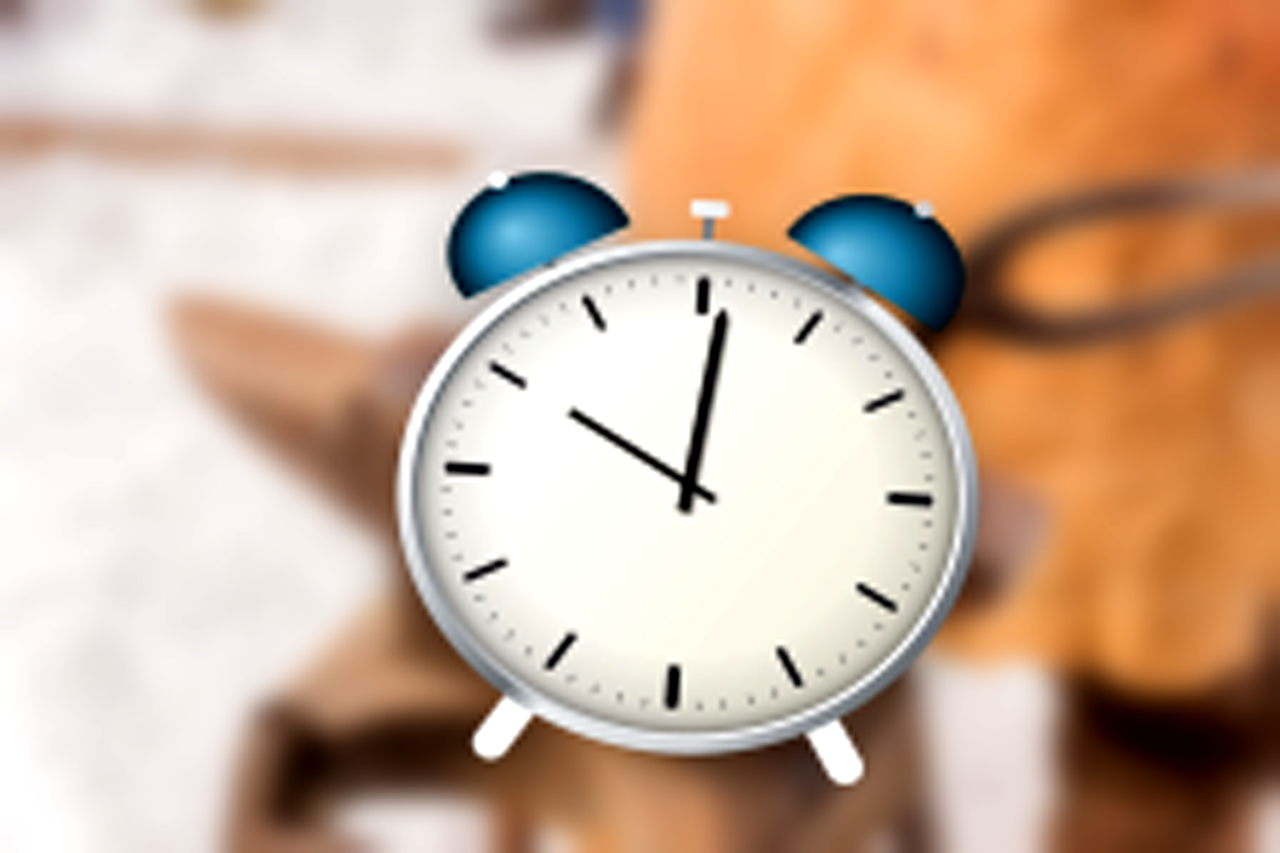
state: 10:01
